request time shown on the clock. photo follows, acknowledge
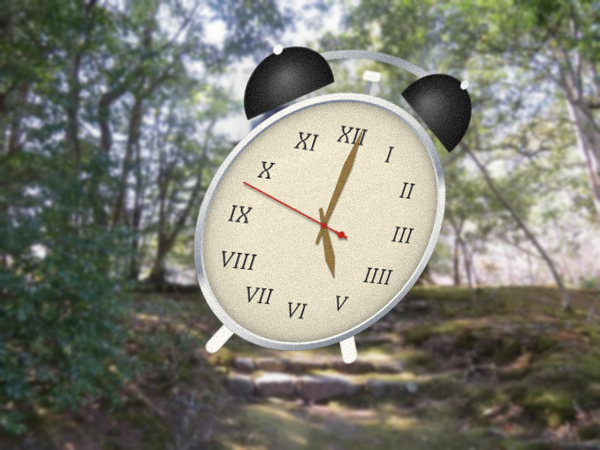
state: 5:00:48
